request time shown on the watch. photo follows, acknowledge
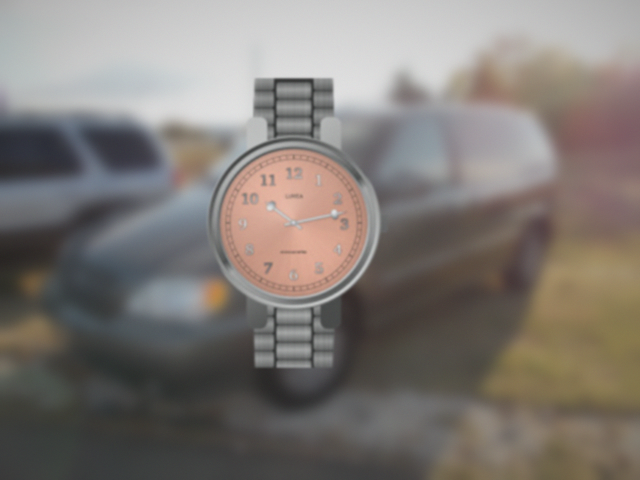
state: 10:13
